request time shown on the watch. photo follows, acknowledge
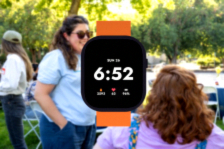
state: 6:52
